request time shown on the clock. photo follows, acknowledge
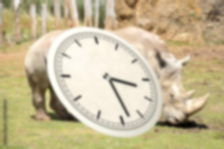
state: 3:28
